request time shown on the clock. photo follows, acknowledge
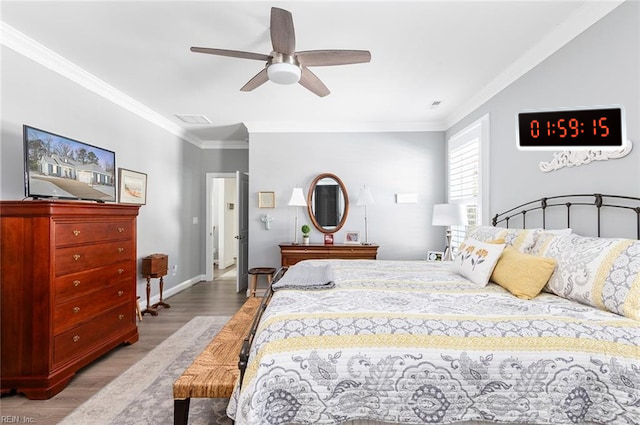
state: 1:59:15
